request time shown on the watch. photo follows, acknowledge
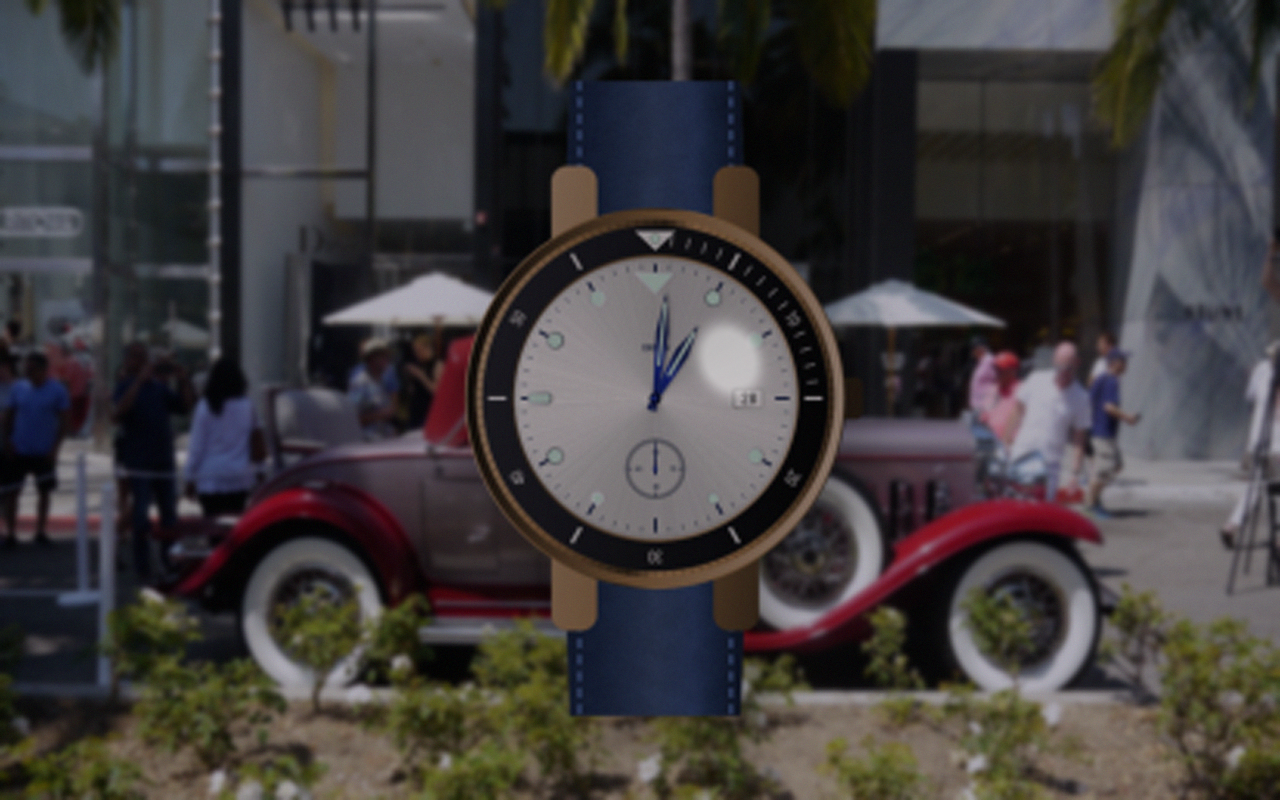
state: 1:01
